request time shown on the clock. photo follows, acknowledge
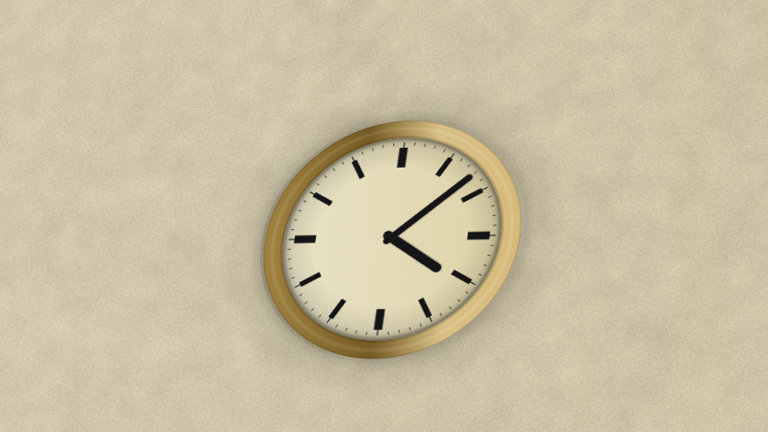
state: 4:08
